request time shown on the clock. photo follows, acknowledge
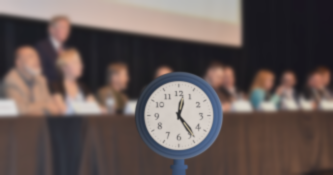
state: 12:24
